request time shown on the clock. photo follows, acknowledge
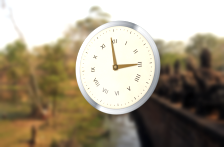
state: 2:59
